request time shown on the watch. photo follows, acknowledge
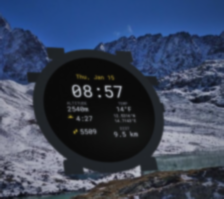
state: 8:57
